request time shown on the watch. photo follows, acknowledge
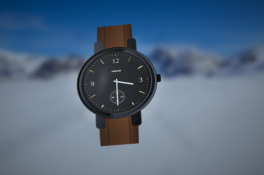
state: 3:30
